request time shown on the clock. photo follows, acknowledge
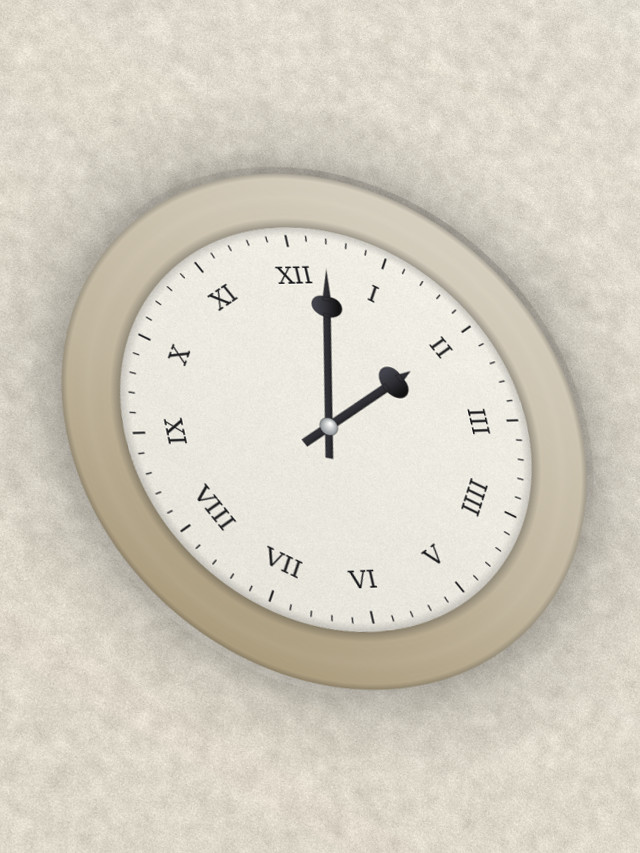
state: 2:02
